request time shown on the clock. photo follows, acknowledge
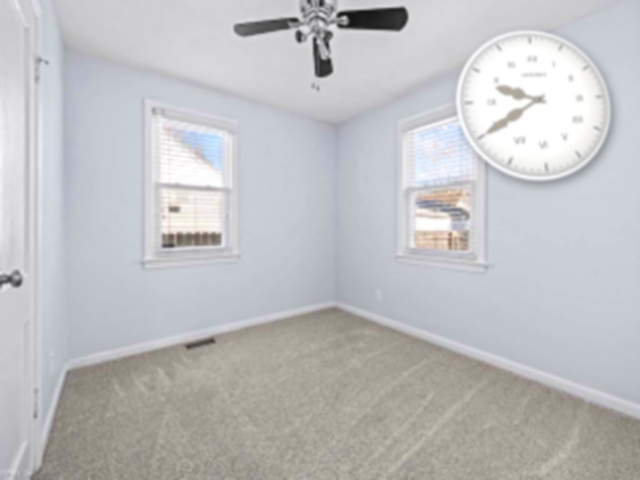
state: 9:40
